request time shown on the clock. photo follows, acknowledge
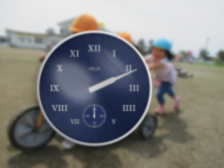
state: 2:11
